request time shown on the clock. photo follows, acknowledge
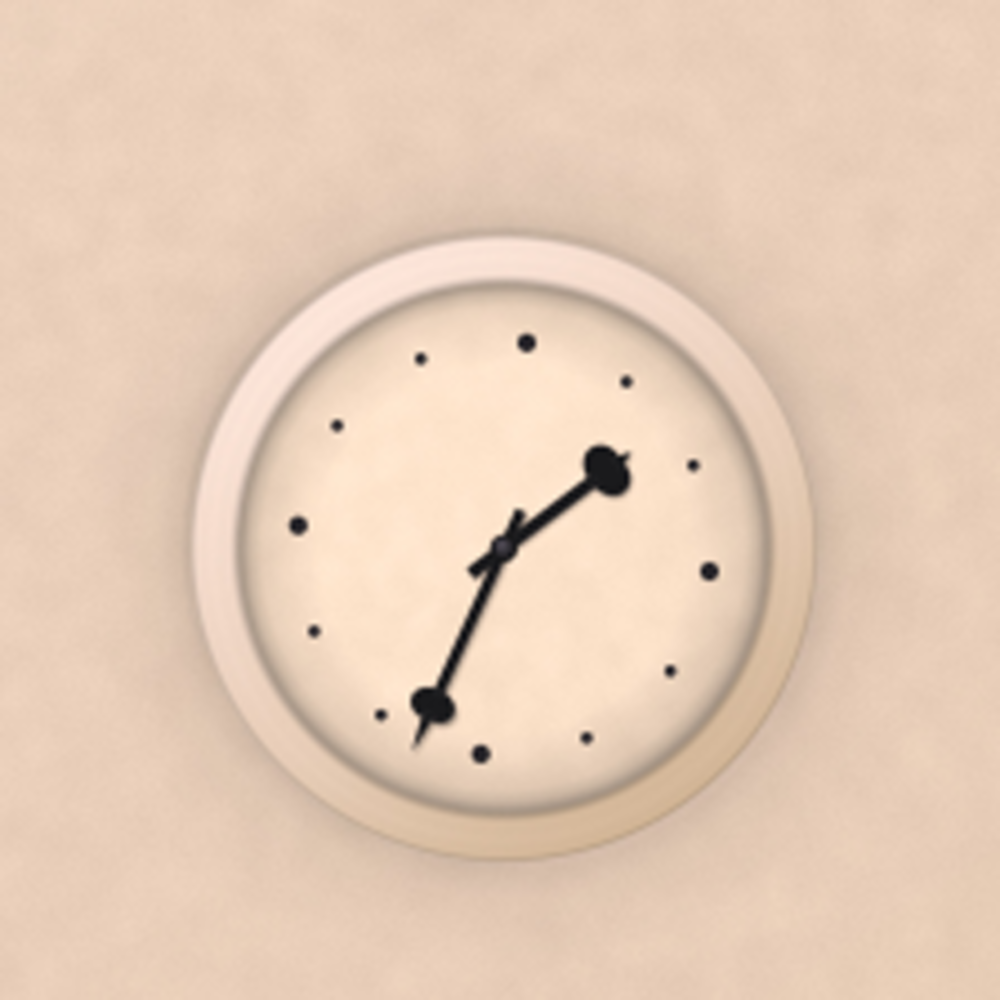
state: 1:33
